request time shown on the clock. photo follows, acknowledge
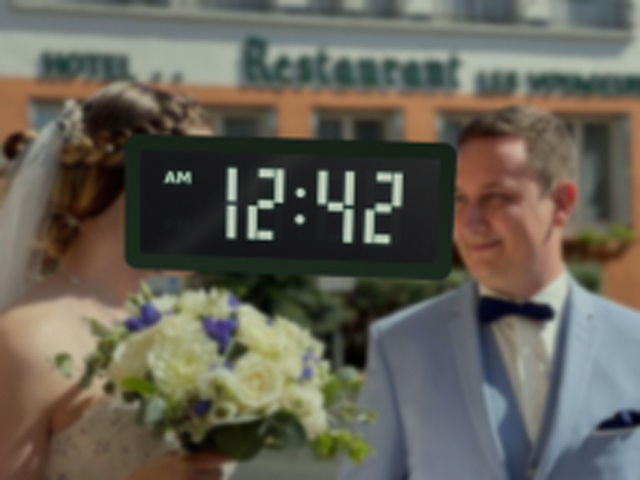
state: 12:42
